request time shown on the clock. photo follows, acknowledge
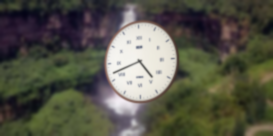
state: 4:42
